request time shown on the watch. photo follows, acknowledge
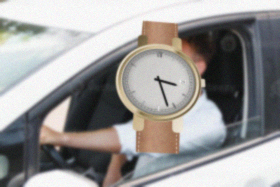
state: 3:27
